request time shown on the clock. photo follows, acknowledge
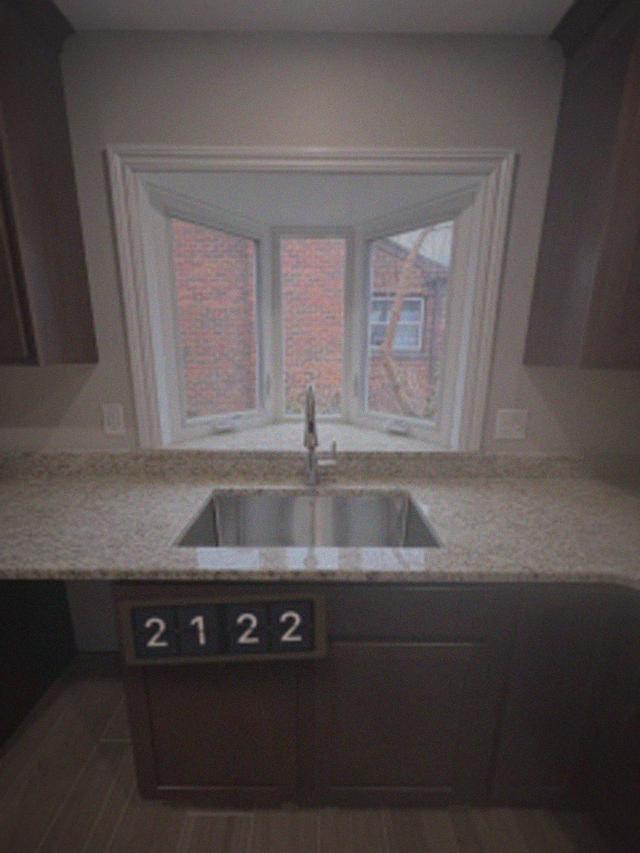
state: 21:22
